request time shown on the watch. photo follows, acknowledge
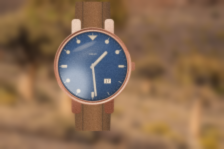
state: 1:29
